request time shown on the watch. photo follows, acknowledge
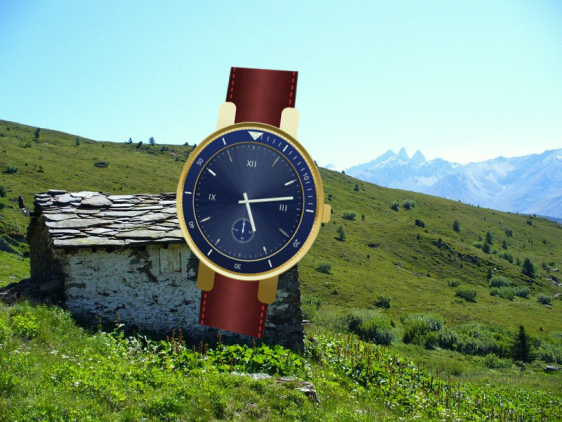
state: 5:13
